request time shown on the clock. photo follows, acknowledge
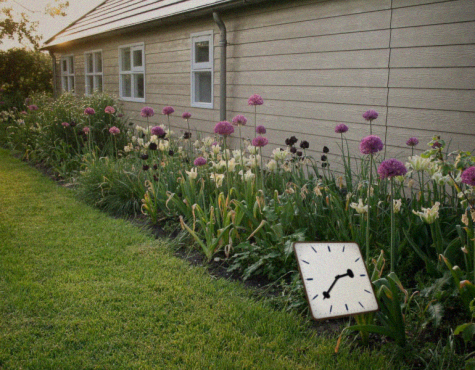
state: 2:38
